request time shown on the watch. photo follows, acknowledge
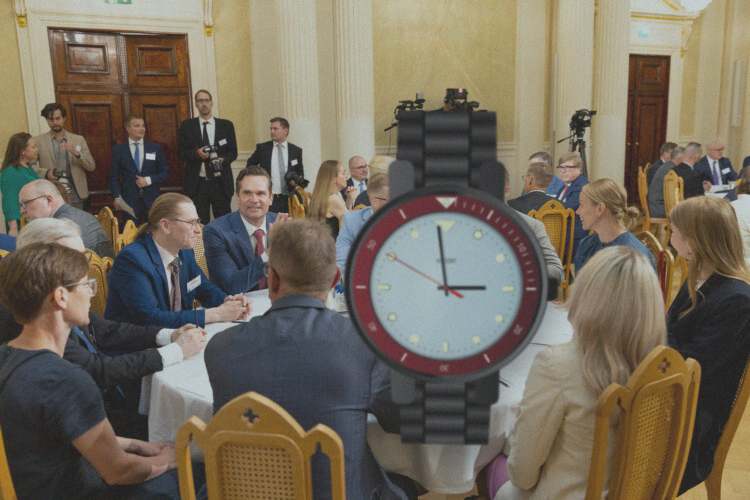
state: 2:58:50
